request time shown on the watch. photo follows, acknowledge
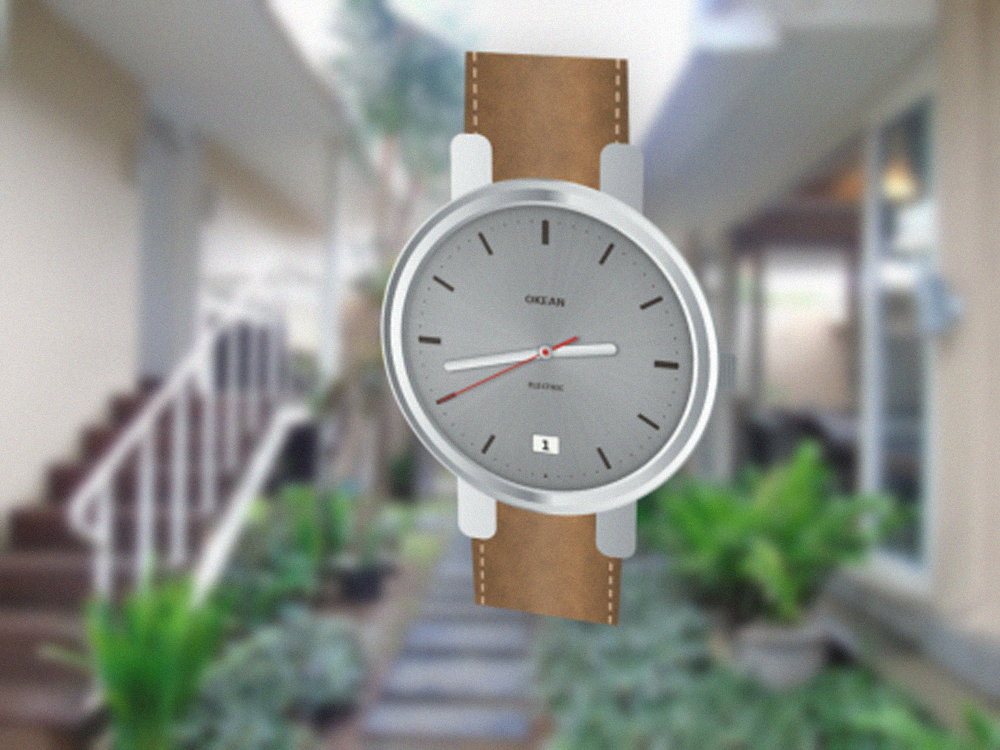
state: 2:42:40
